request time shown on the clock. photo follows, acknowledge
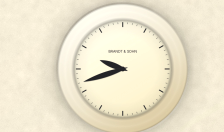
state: 9:42
